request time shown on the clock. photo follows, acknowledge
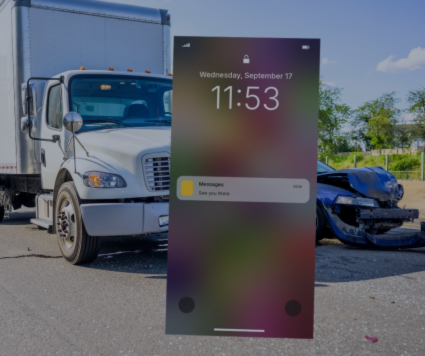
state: 11:53
